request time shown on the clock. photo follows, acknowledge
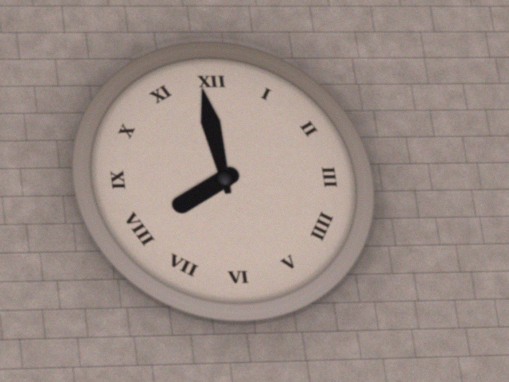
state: 7:59
